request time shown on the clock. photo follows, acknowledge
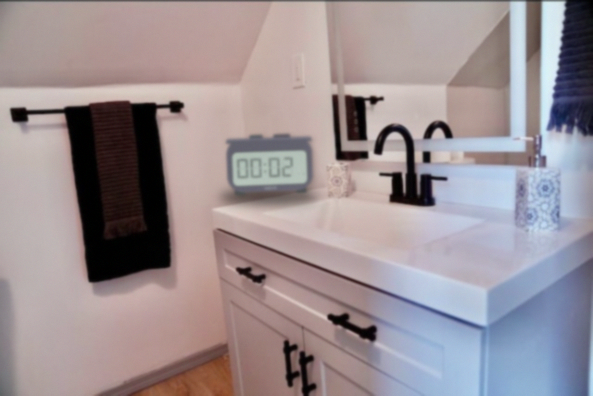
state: 0:02
